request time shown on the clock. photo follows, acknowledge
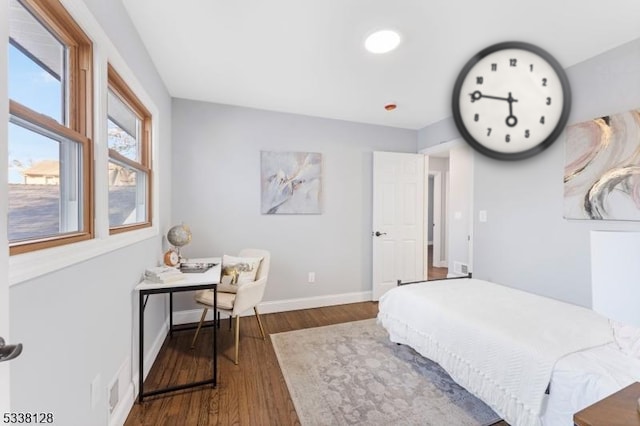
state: 5:46
